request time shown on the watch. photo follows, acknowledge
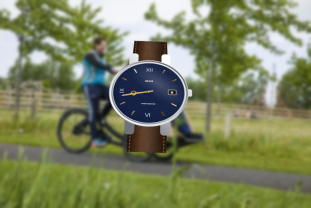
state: 8:43
